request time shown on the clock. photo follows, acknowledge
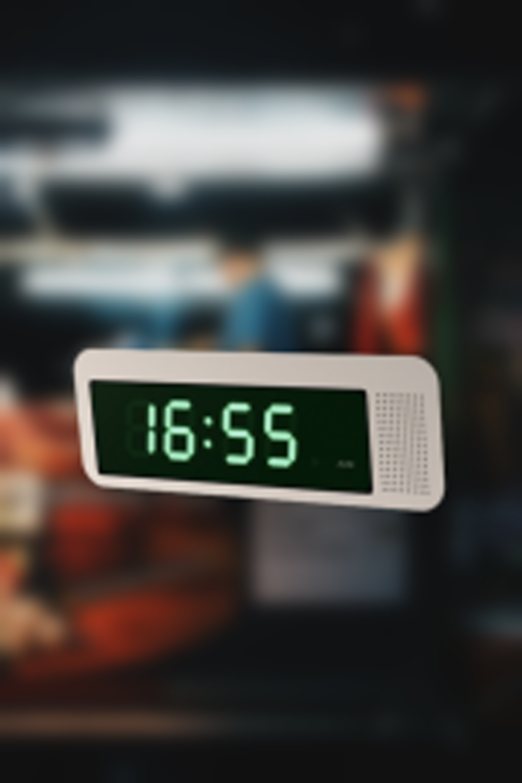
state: 16:55
